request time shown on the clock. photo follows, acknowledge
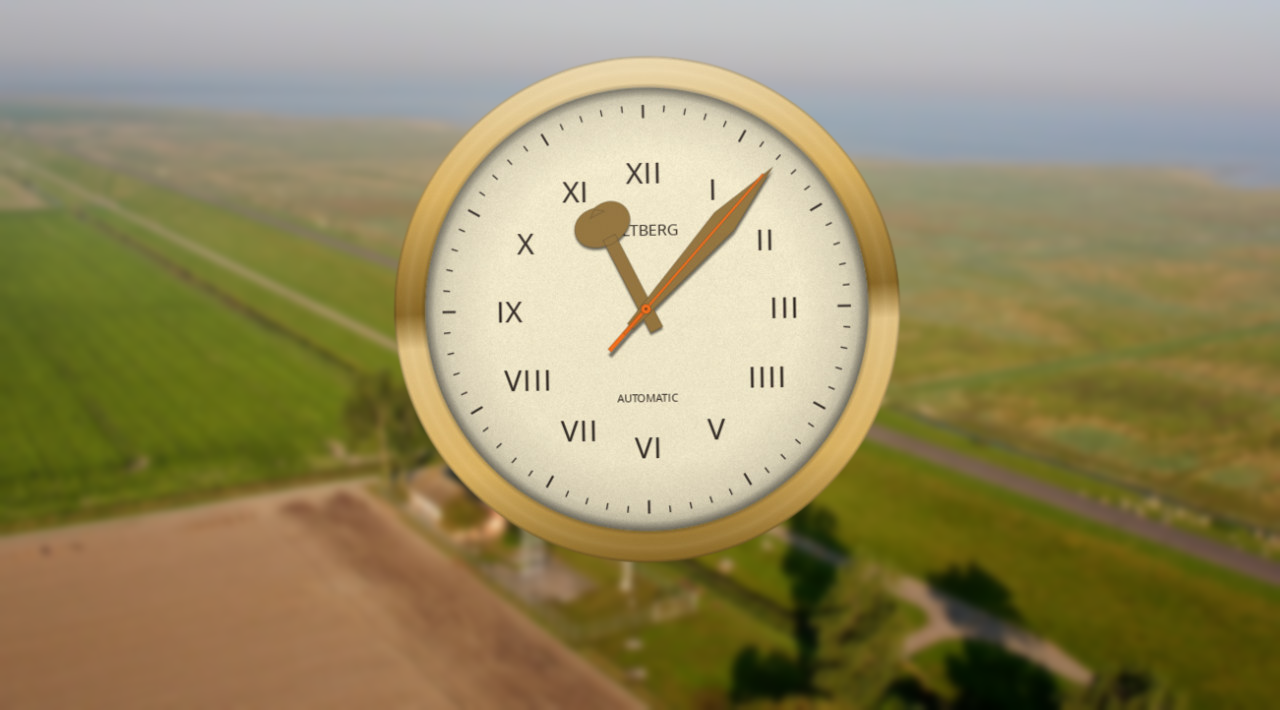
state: 11:07:07
